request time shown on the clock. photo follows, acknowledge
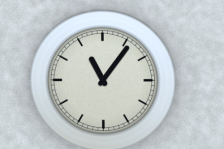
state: 11:06
